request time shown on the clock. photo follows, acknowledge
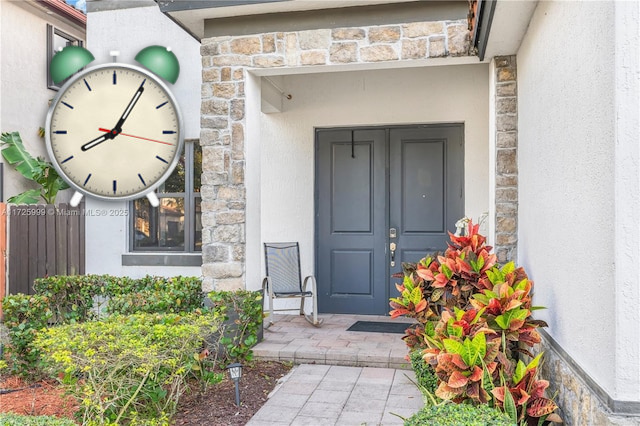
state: 8:05:17
